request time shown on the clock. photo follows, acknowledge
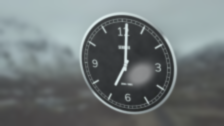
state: 7:01
